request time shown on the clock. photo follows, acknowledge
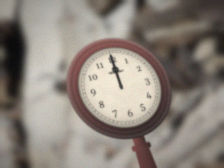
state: 12:00
